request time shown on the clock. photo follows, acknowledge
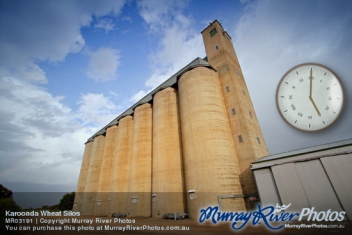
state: 5:00
